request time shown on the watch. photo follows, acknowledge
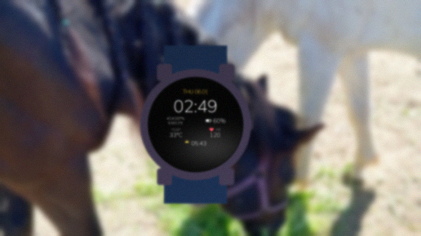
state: 2:49
